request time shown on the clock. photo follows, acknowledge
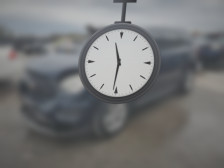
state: 11:31
